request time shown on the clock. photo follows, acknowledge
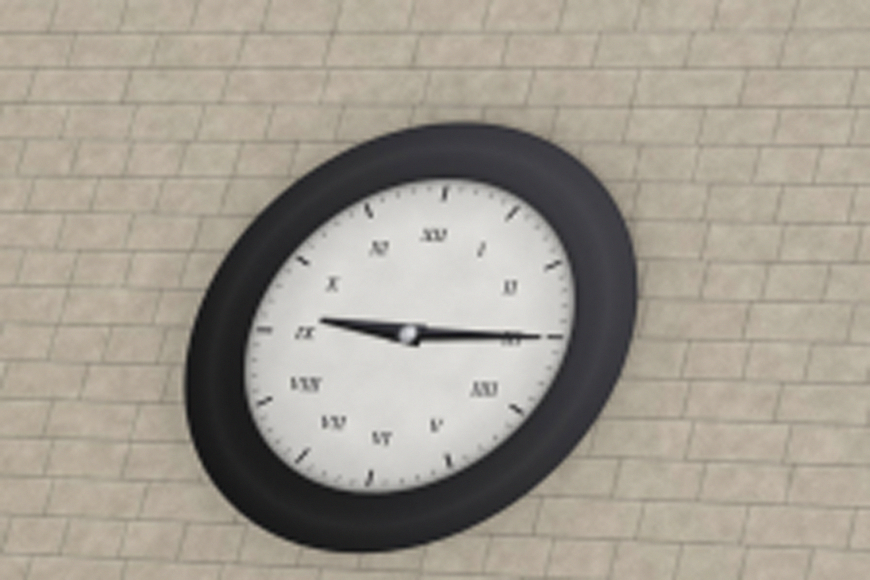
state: 9:15
